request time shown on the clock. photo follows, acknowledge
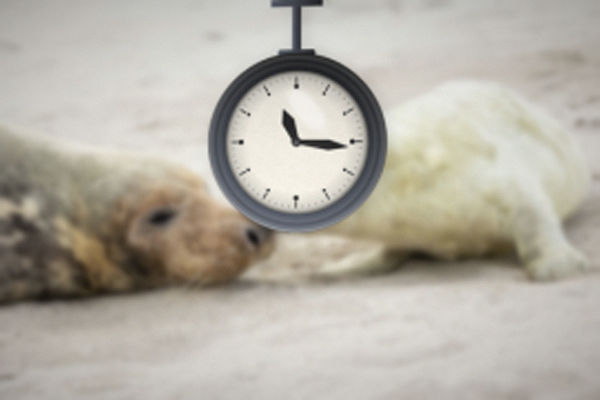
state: 11:16
